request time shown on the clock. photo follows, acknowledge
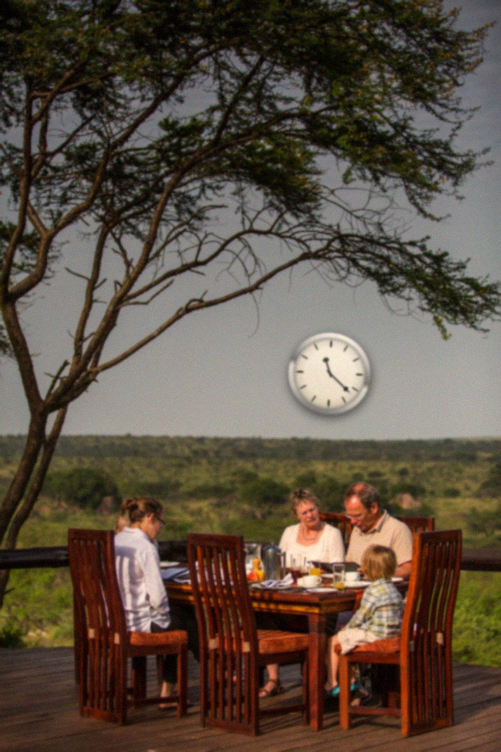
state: 11:22
